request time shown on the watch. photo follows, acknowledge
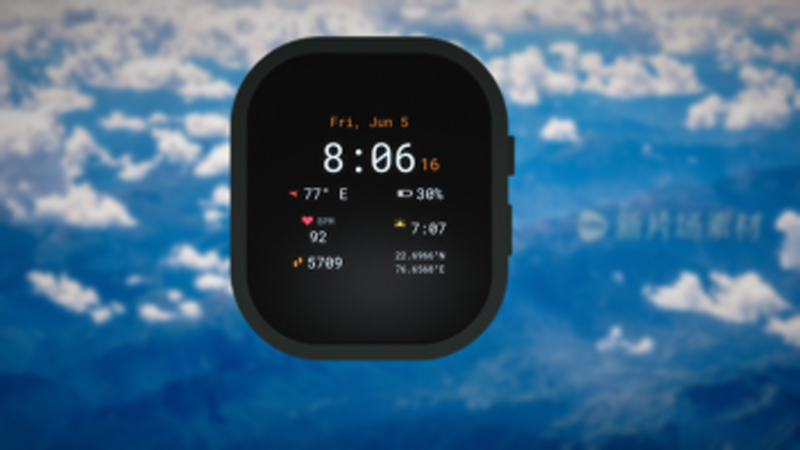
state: 8:06:16
